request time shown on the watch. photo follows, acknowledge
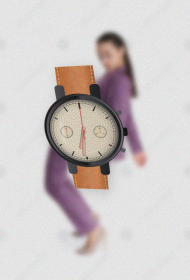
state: 6:31
